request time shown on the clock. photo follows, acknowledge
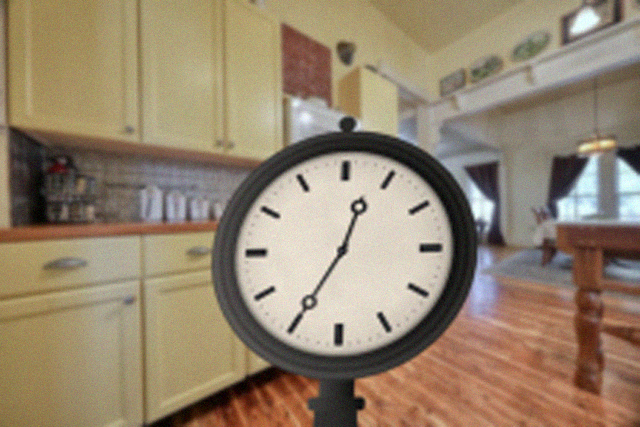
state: 12:35
